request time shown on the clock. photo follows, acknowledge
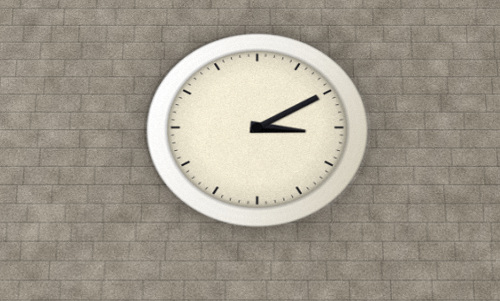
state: 3:10
